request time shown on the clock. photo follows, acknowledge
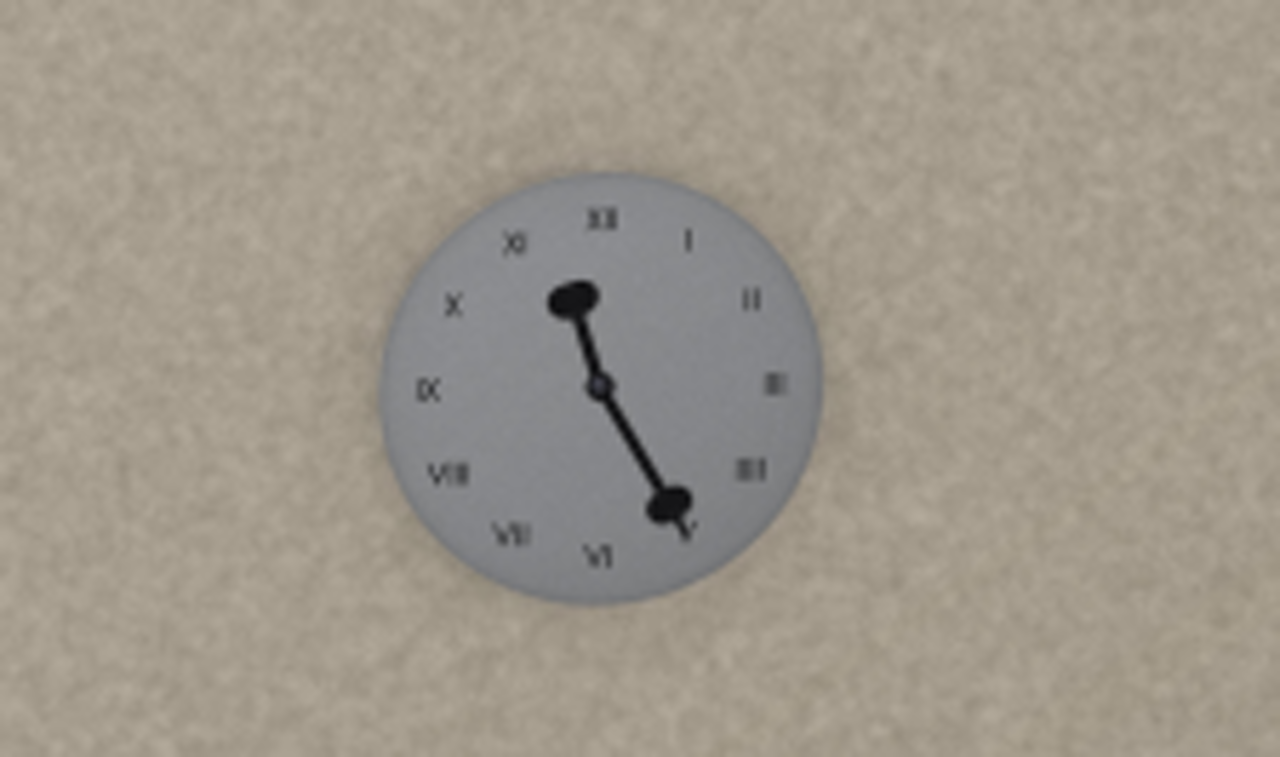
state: 11:25
